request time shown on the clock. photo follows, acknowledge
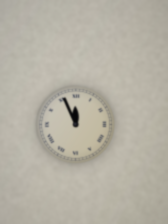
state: 11:56
